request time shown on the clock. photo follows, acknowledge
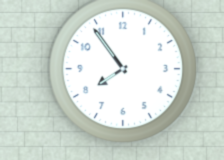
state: 7:54
